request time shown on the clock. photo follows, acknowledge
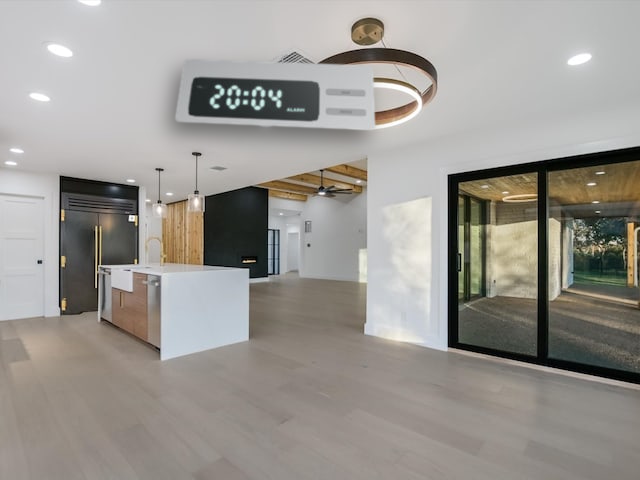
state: 20:04
